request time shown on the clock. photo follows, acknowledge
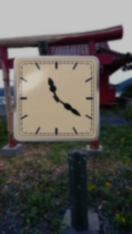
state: 11:21
